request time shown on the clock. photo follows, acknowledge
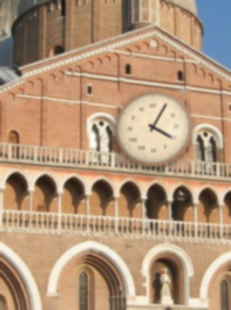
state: 4:05
